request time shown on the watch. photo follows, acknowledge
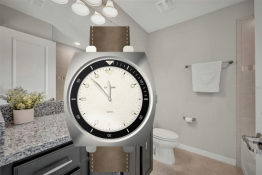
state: 11:53
